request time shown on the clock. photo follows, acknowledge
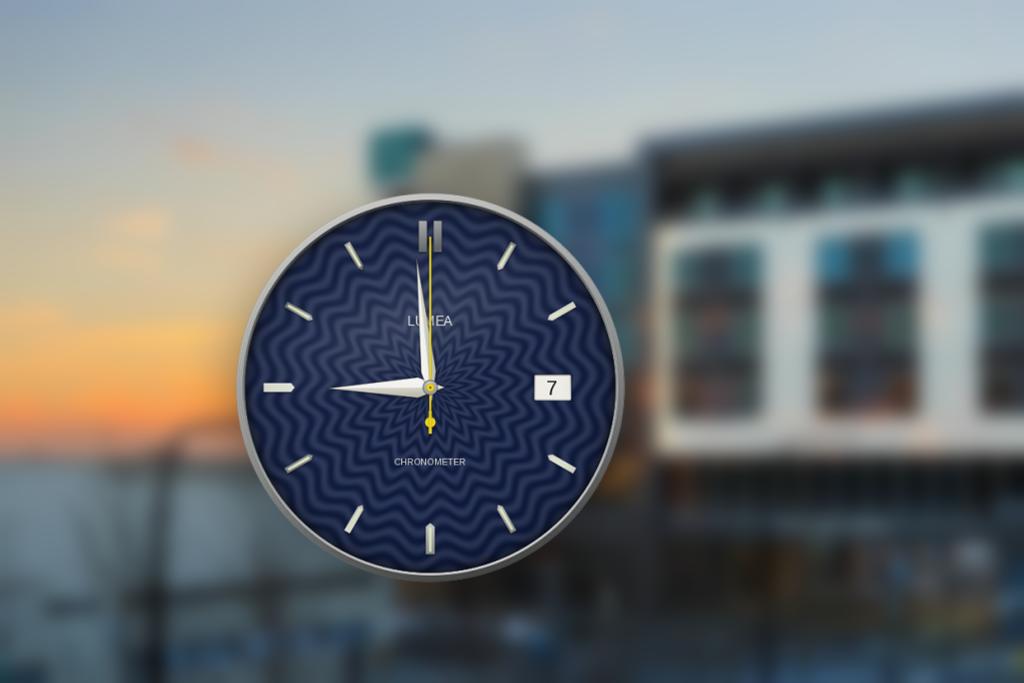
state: 8:59:00
